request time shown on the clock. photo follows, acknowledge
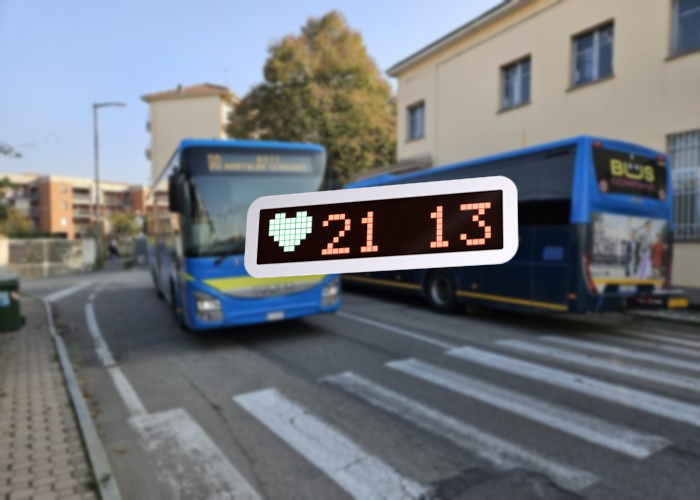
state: 21:13
